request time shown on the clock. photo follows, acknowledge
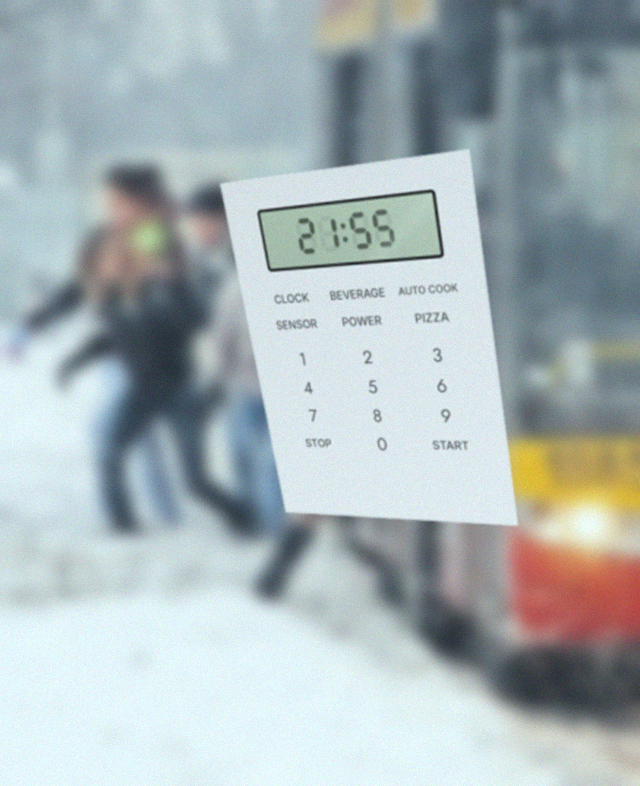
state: 21:55
